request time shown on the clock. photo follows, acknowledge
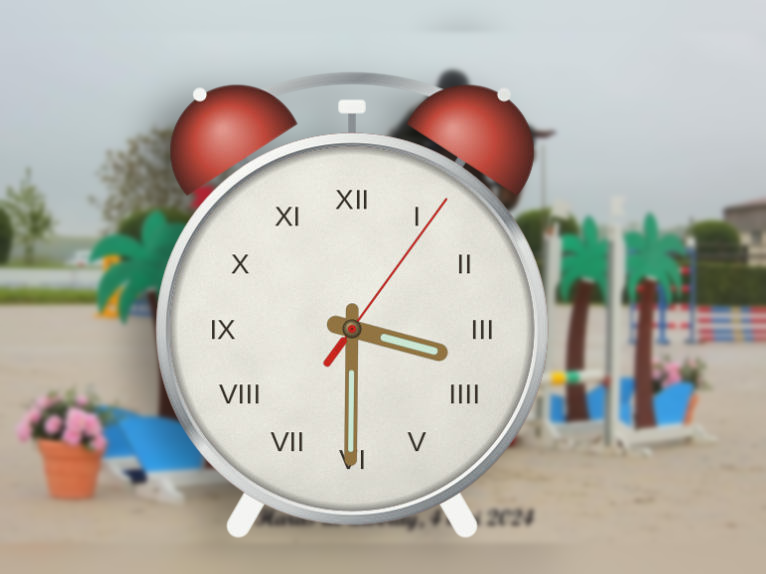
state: 3:30:06
